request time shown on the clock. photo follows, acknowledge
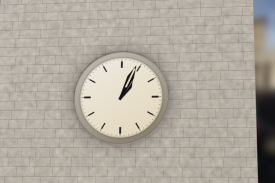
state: 1:04
